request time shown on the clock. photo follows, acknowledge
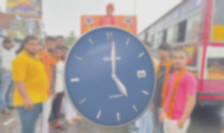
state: 5:01
